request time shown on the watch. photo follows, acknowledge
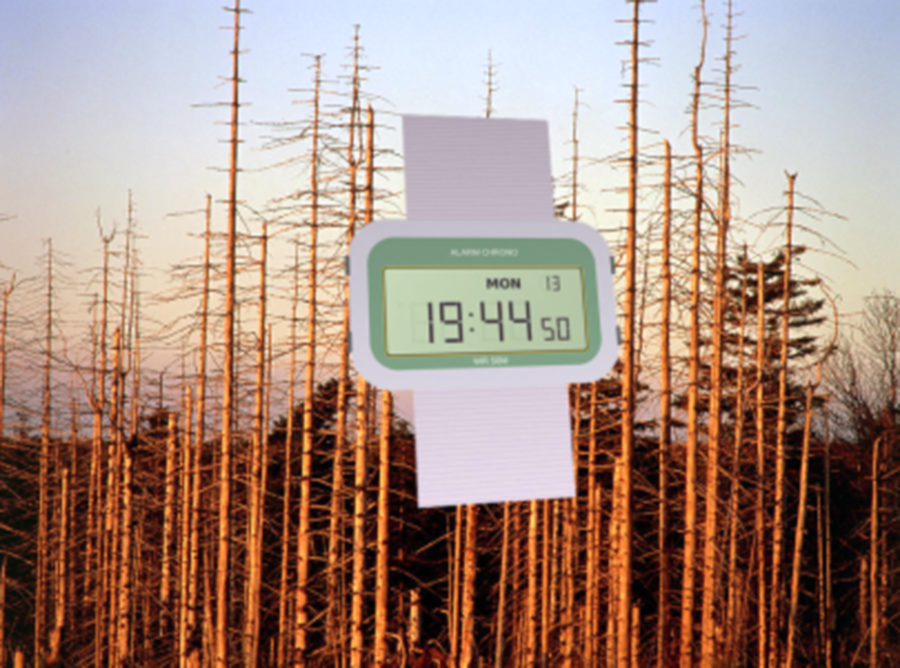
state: 19:44:50
